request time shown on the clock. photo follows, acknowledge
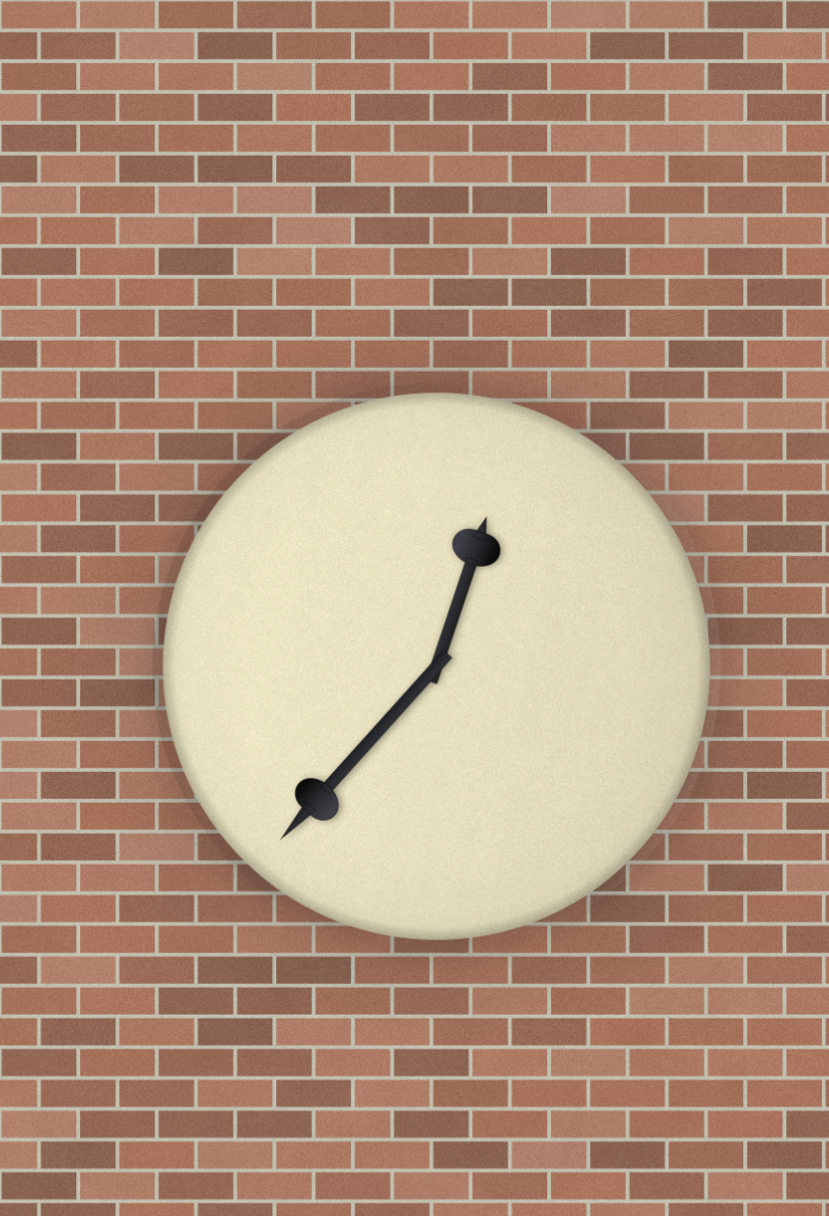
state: 12:37
